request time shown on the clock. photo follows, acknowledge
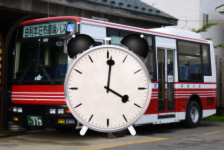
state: 4:01
